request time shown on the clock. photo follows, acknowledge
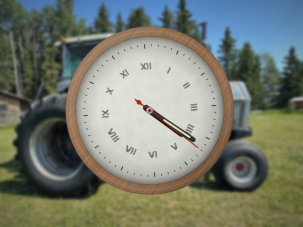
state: 4:21:22
